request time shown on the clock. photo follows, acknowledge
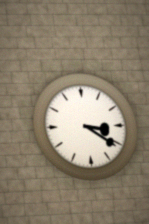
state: 3:21
